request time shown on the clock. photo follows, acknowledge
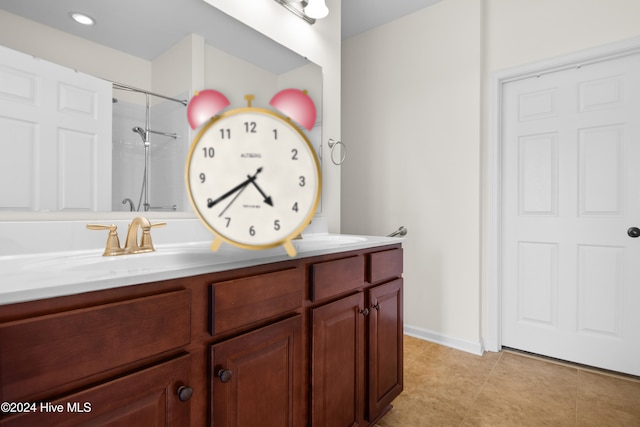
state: 4:39:37
